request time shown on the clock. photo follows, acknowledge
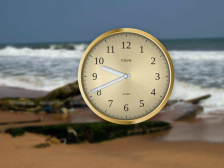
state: 9:41
